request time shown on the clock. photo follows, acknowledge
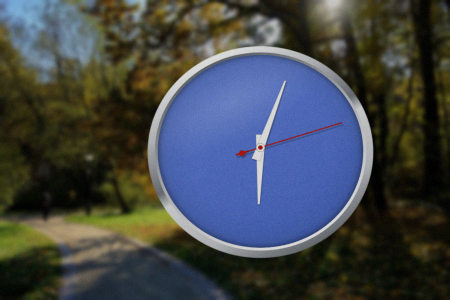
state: 6:03:12
